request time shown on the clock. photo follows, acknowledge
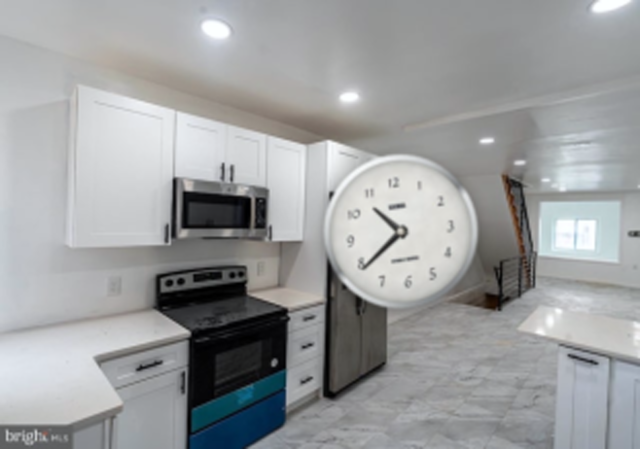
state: 10:39
